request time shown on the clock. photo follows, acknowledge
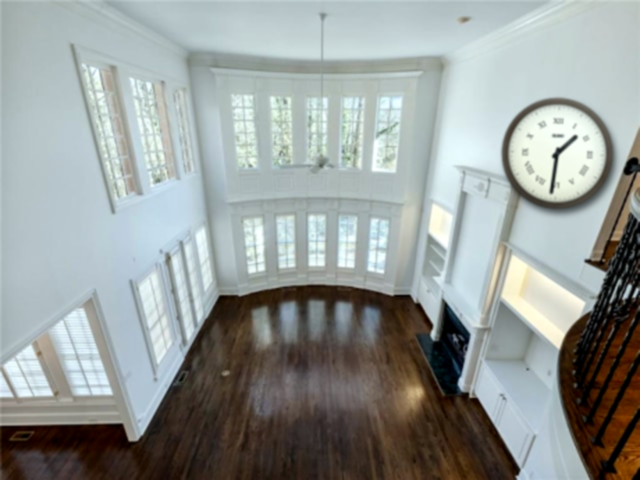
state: 1:31
